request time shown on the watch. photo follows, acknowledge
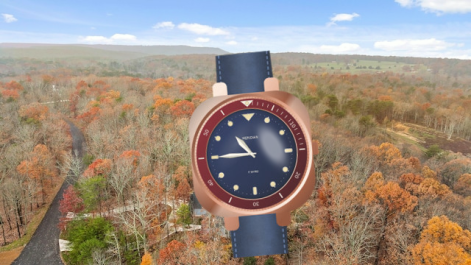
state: 10:45
